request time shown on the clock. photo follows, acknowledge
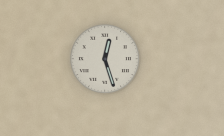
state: 12:27
